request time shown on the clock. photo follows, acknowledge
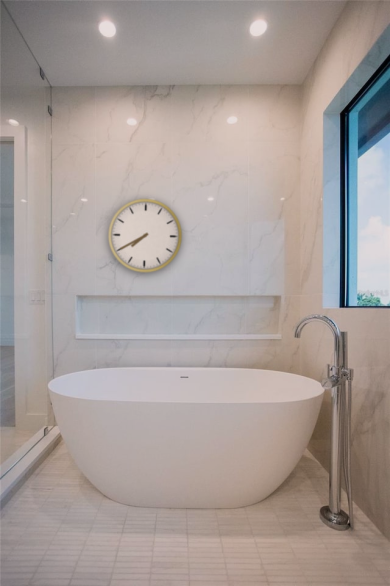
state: 7:40
